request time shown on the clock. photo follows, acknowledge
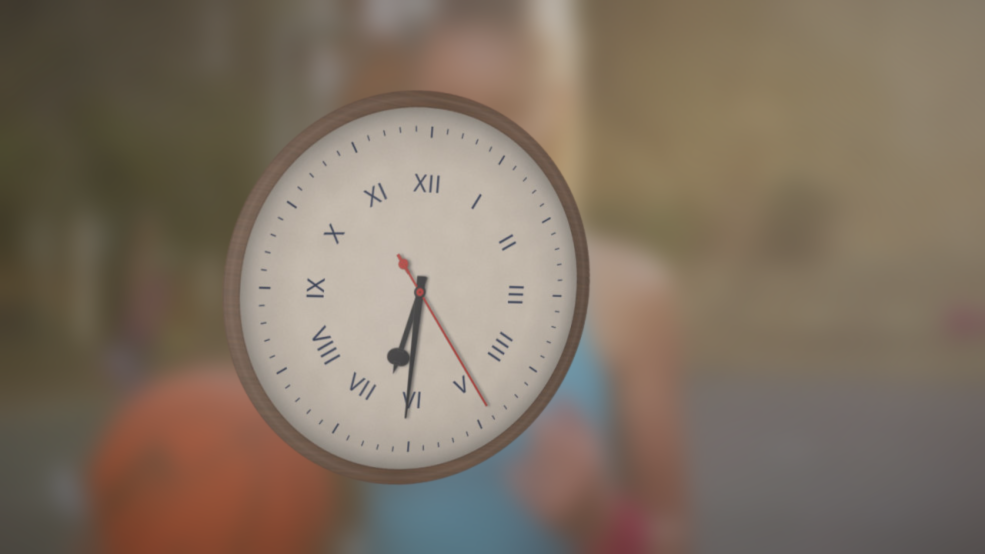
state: 6:30:24
